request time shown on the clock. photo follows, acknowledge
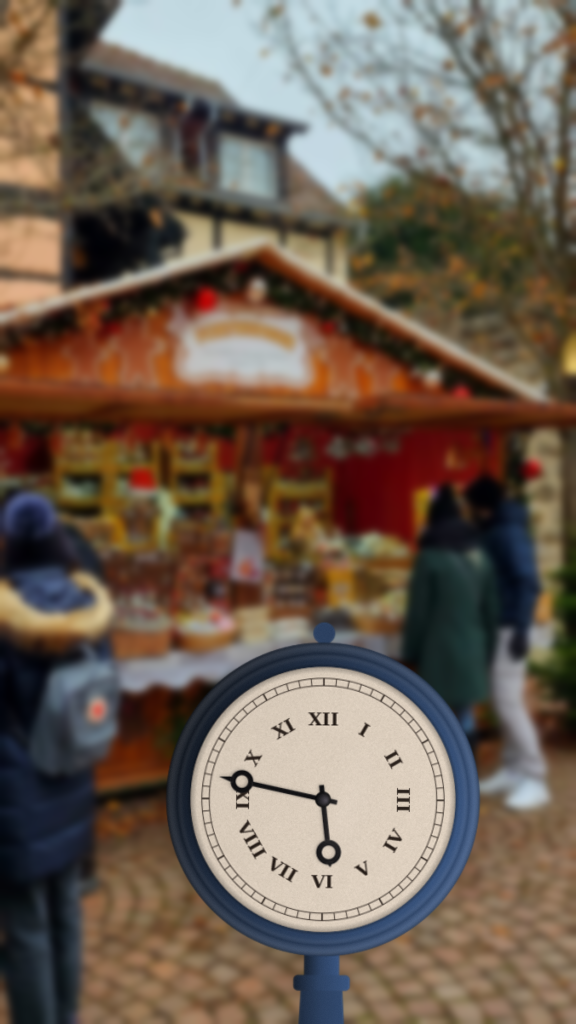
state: 5:47
